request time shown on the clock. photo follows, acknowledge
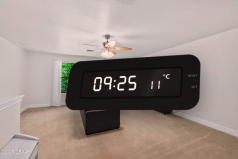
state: 9:25
